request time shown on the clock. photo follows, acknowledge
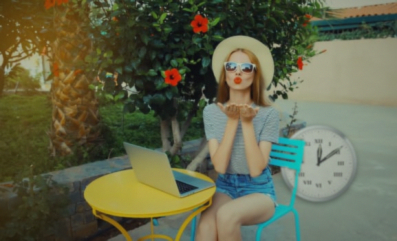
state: 12:09
